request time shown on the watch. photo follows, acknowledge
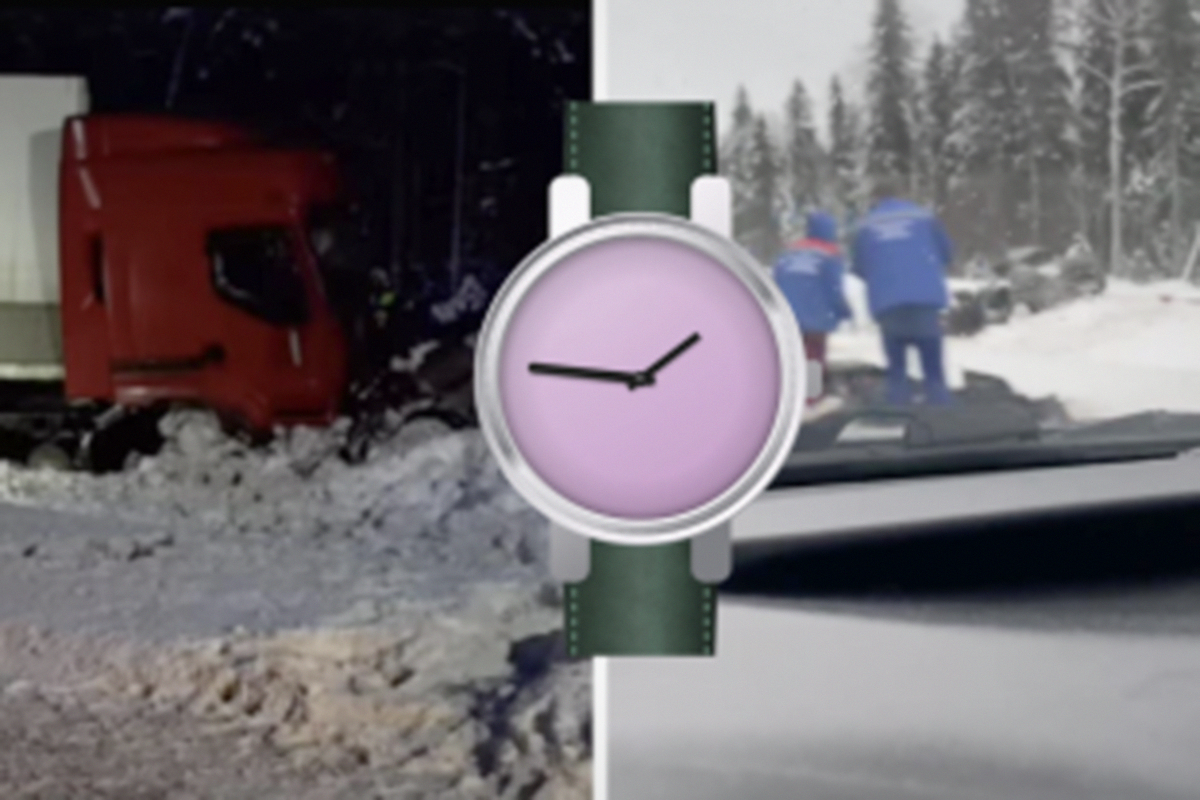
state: 1:46
